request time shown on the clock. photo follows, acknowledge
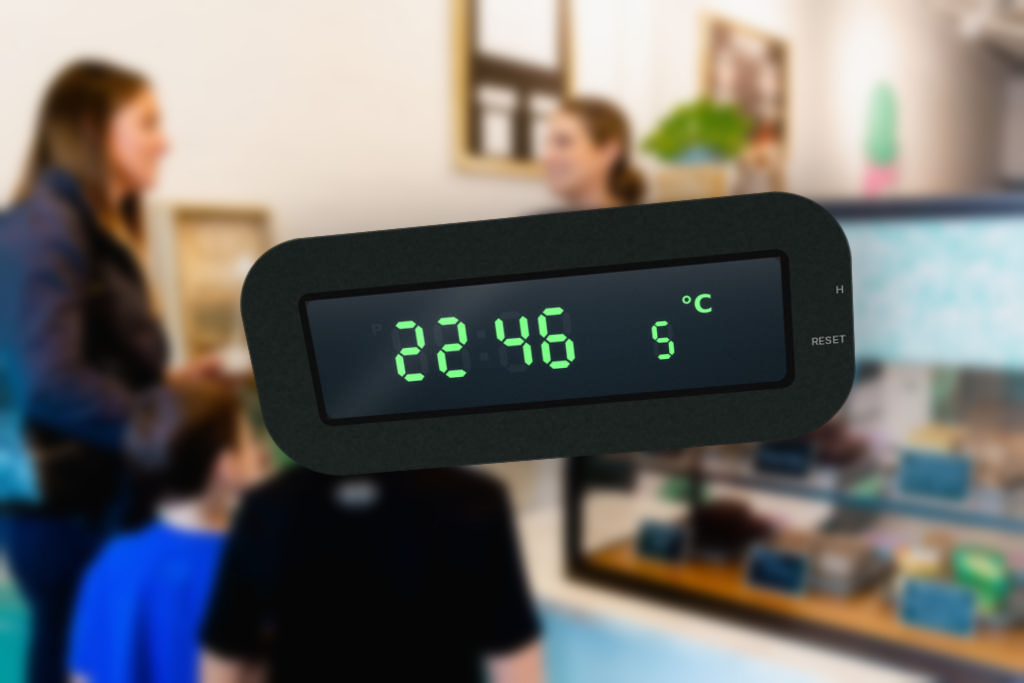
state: 22:46
